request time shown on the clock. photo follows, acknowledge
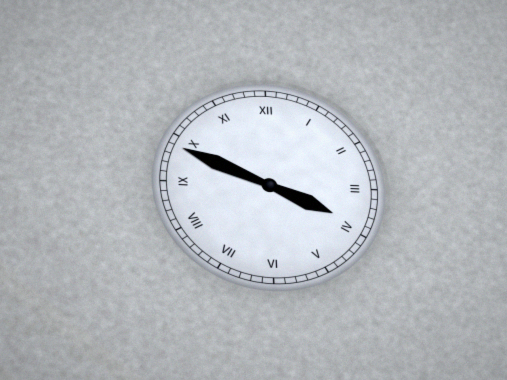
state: 3:49
